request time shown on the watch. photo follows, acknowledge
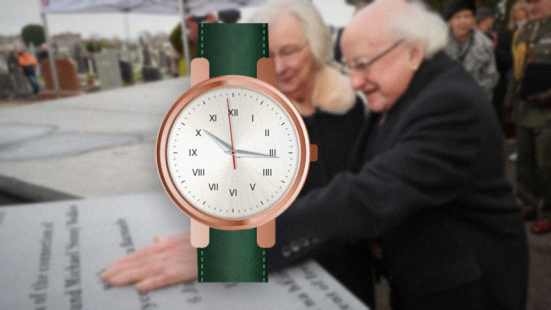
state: 10:15:59
